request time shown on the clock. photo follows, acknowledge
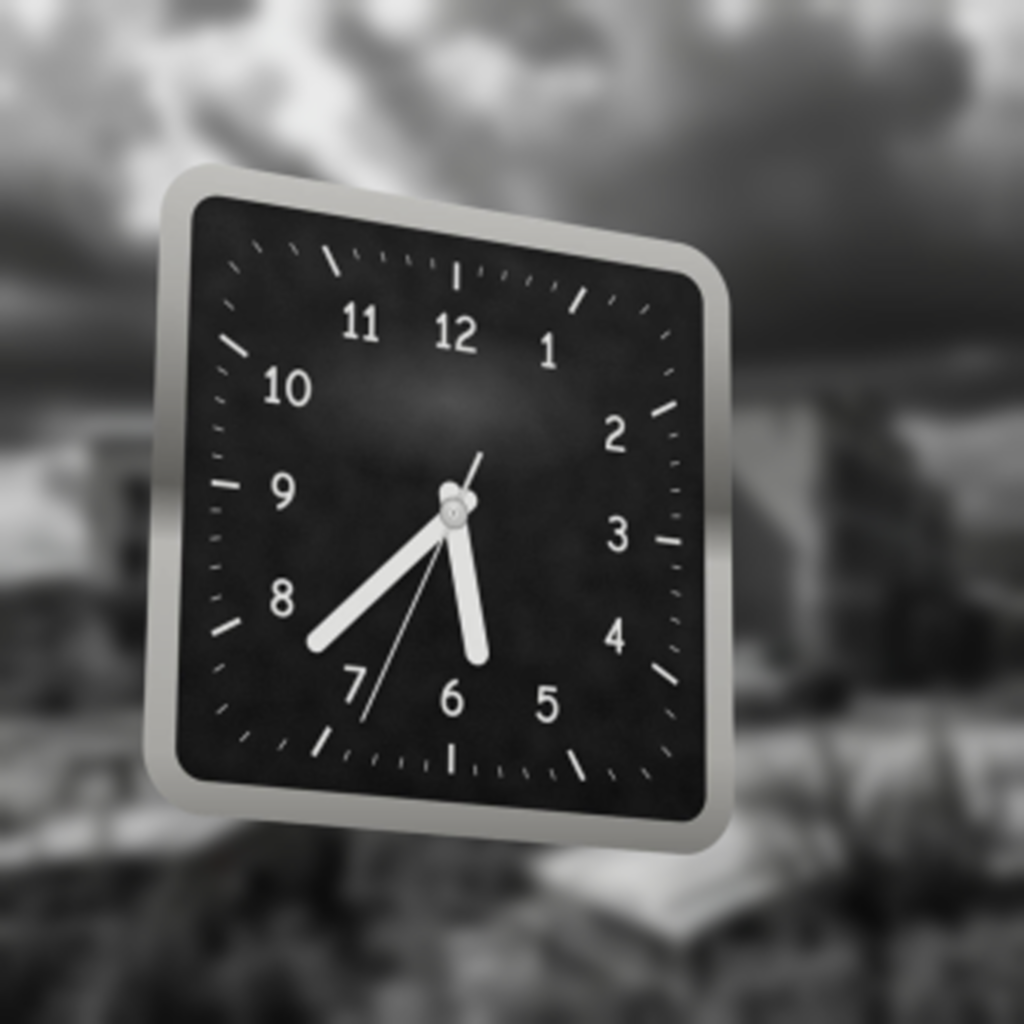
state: 5:37:34
